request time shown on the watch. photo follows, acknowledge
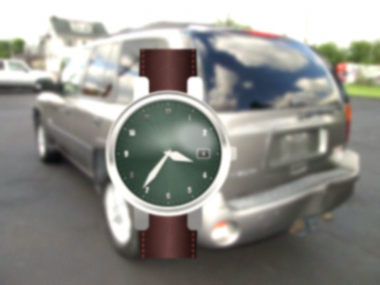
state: 3:36
